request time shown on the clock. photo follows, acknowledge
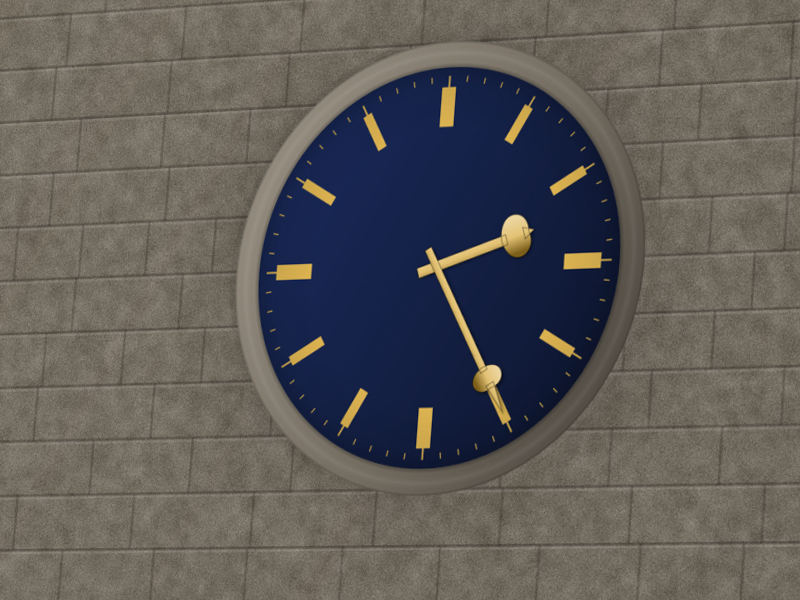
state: 2:25
